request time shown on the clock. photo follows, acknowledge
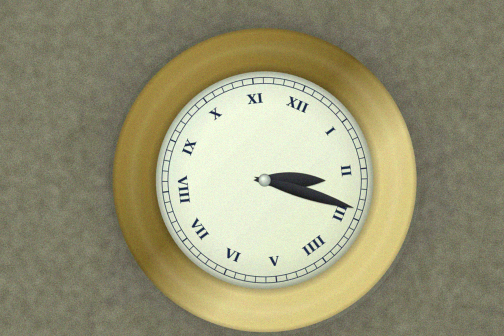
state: 2:14
